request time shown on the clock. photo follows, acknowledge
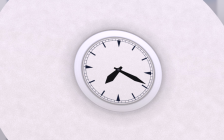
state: 7:19
